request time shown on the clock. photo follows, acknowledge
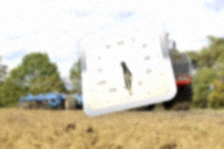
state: 5:29
